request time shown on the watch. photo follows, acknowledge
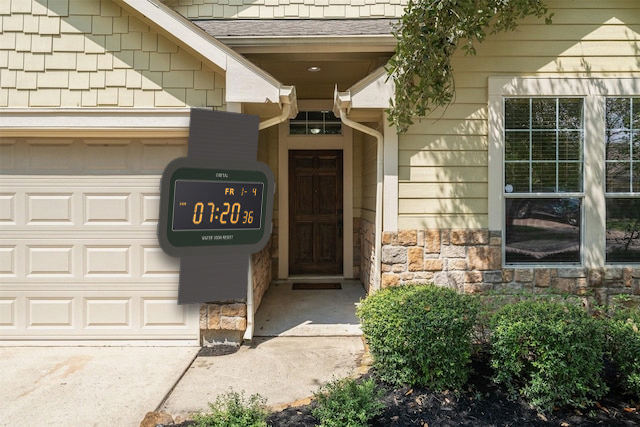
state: 7:20:36
